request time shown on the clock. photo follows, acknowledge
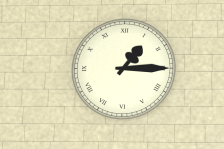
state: 1:15
